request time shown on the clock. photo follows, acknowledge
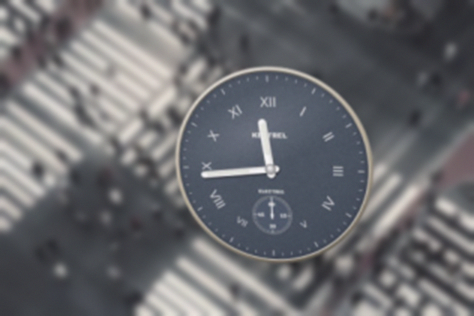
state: 11:44
